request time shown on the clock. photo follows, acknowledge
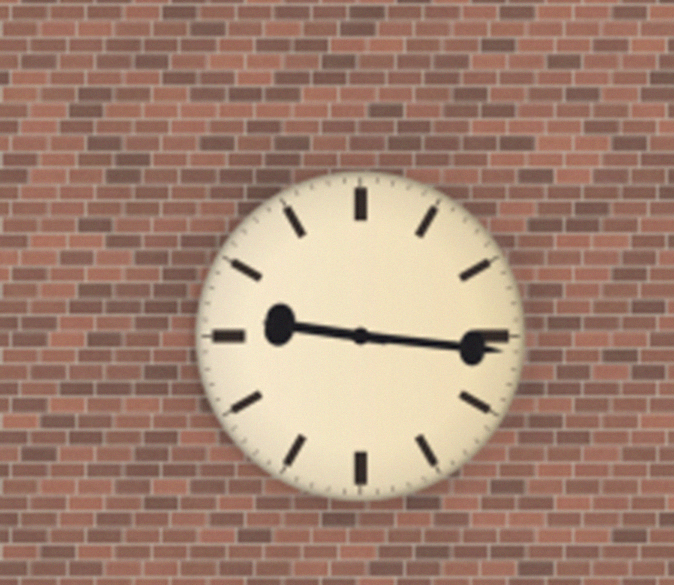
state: 9:16
